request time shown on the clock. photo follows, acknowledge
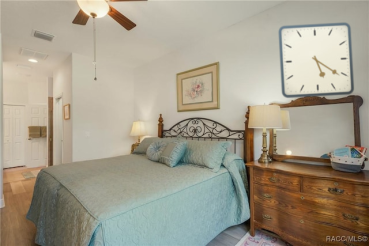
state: 5:21
